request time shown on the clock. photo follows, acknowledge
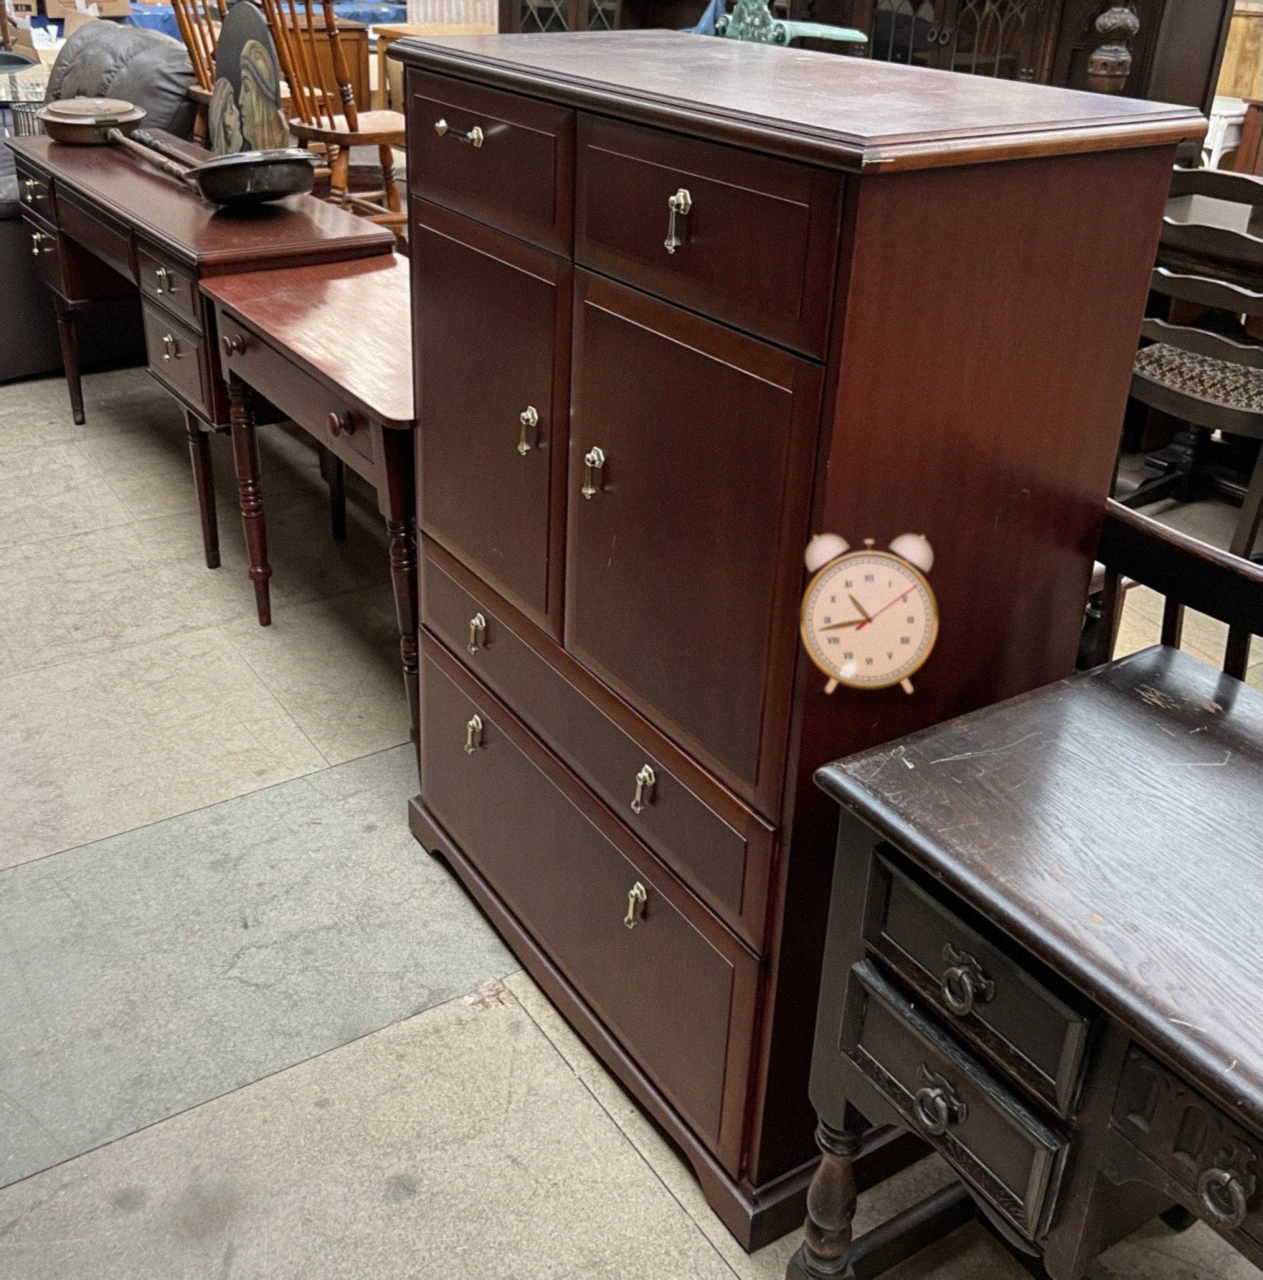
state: 10:43:09
